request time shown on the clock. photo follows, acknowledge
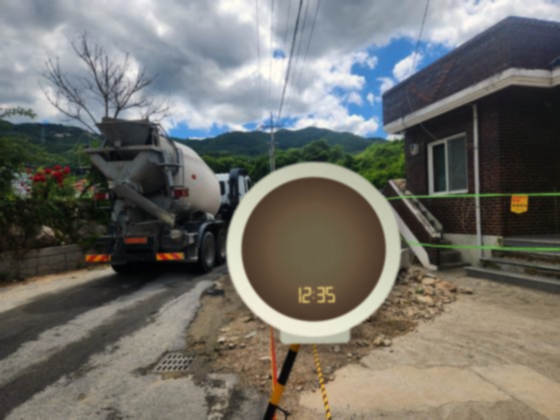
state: 12:35
